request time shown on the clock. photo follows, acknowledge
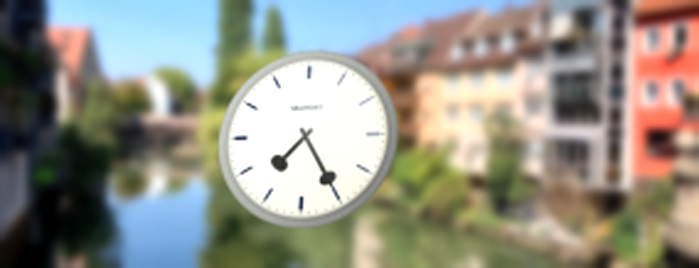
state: 7:25
